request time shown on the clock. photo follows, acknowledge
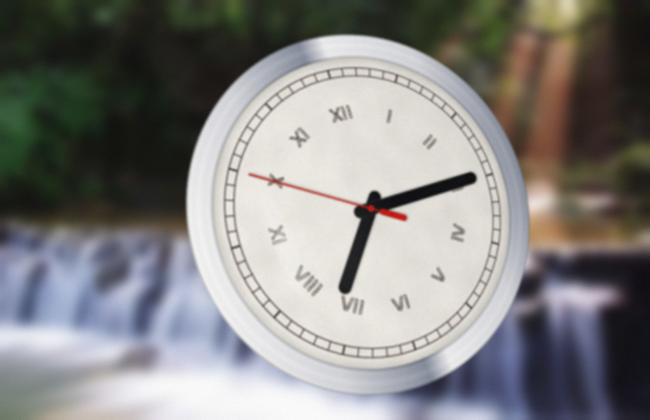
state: 7:14:50
